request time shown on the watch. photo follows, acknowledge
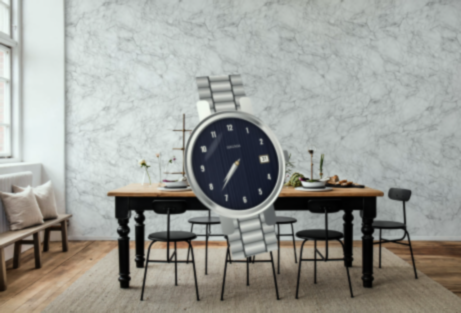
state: 7:37
